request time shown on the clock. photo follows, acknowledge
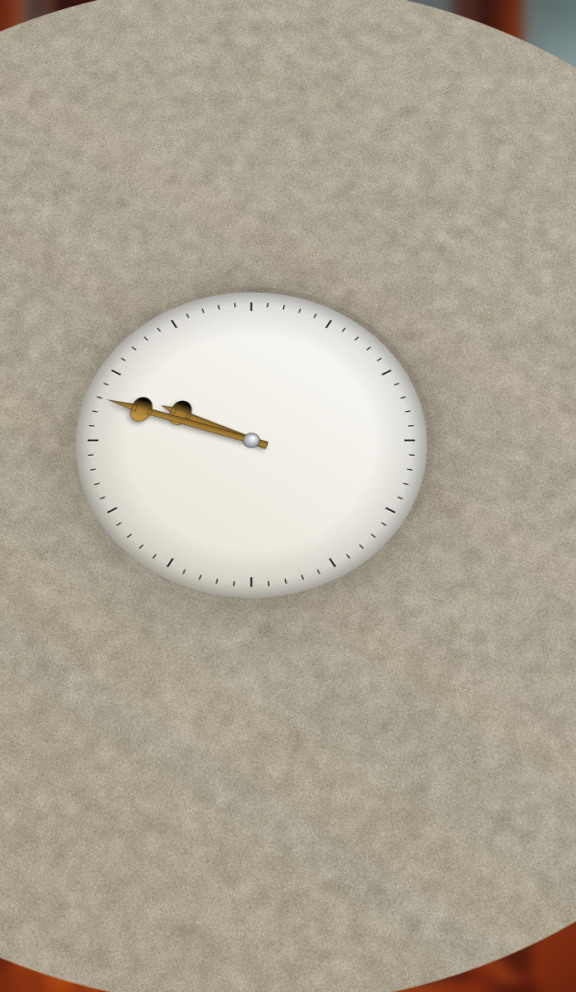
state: 9:48
